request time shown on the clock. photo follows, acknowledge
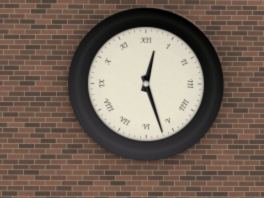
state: 12:27
